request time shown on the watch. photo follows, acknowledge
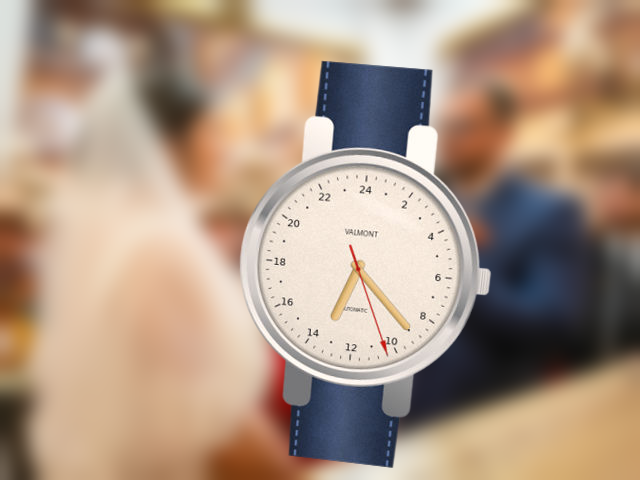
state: 13:22:26
